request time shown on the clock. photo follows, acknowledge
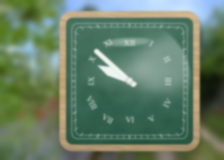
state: 9:52
